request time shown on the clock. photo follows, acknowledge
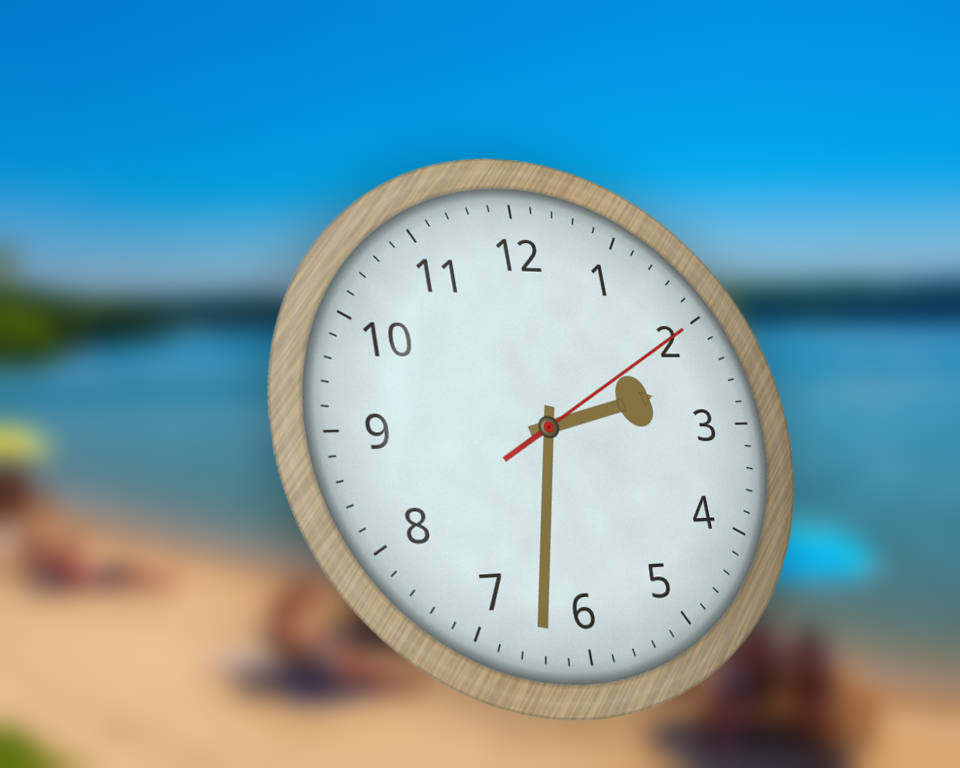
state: 2:32:10
